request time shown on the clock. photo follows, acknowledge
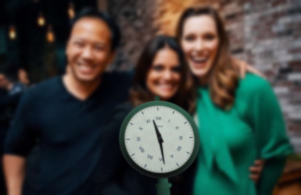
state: 11:29
